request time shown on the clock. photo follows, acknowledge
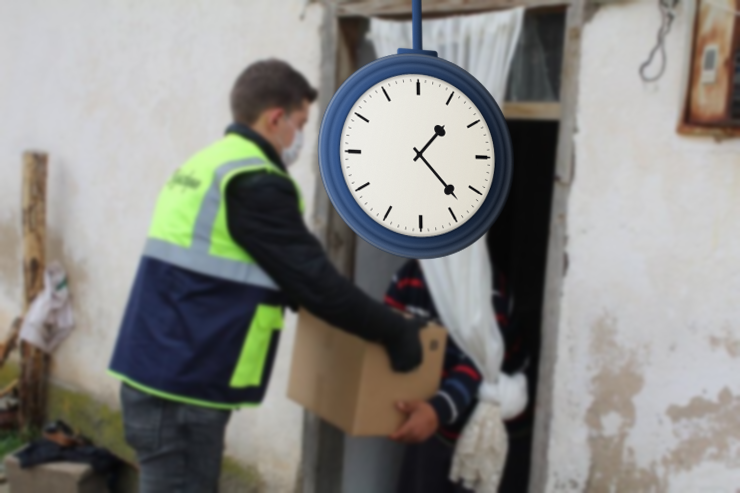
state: 1:23
